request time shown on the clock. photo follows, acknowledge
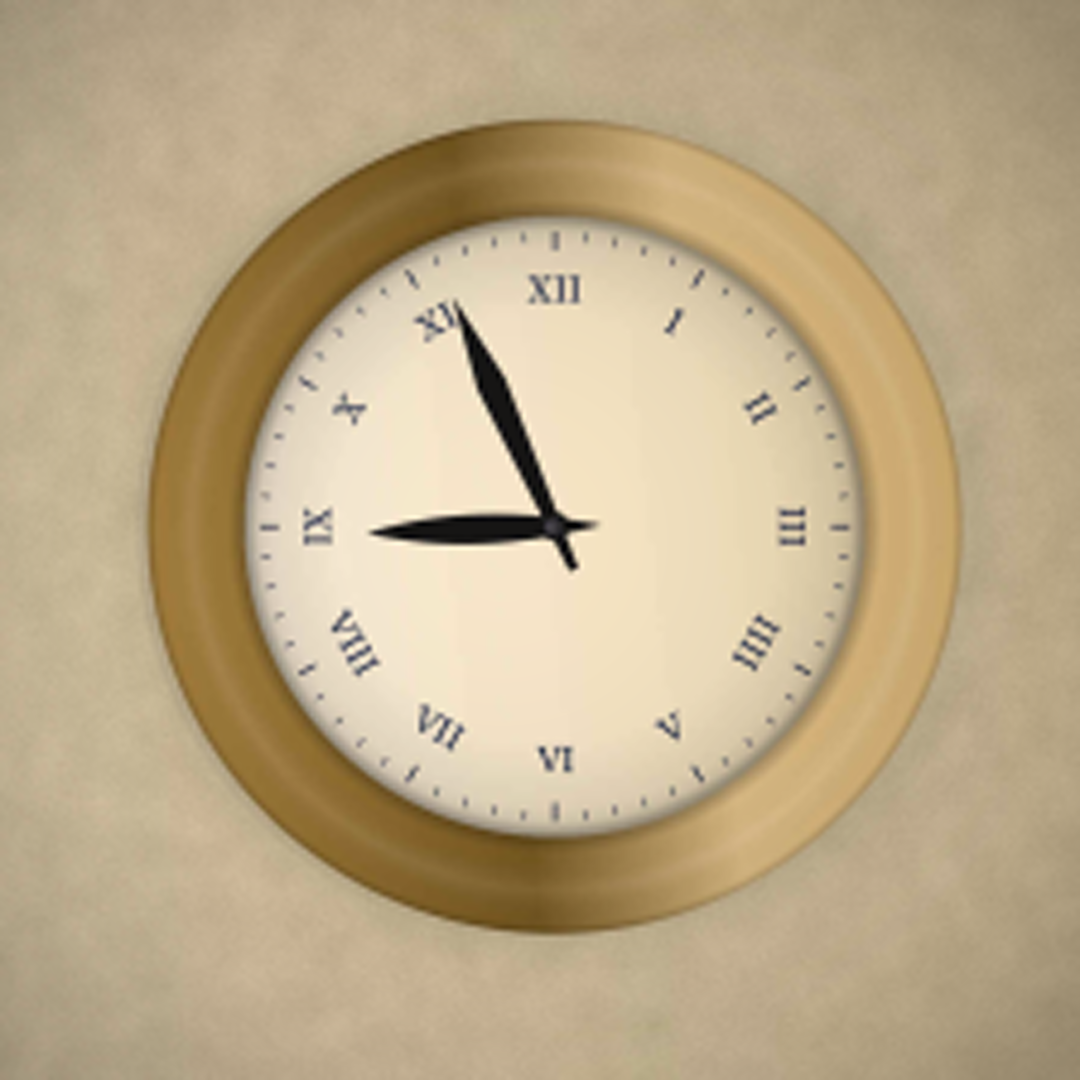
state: 8:56
